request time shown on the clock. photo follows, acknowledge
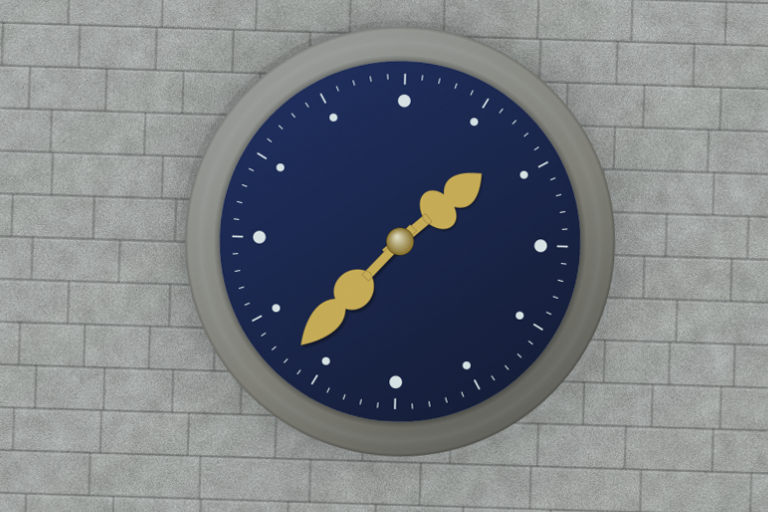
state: 1:37
